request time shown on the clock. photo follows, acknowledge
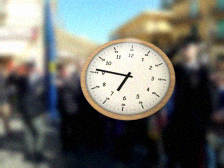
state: 6:46
